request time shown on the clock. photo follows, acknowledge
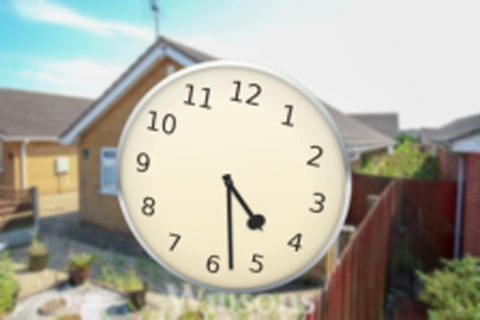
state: 4:28
